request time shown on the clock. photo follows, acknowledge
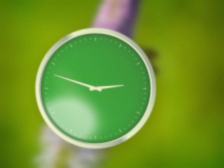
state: 2:48
